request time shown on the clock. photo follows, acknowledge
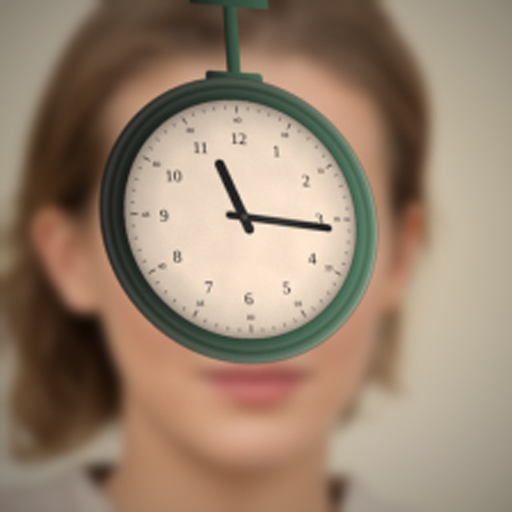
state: 11:16
